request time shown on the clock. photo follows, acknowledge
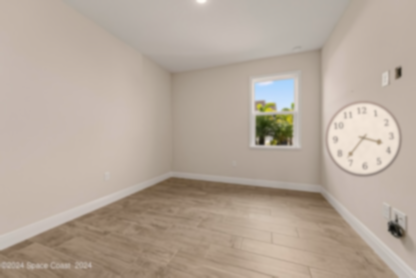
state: 3:37
